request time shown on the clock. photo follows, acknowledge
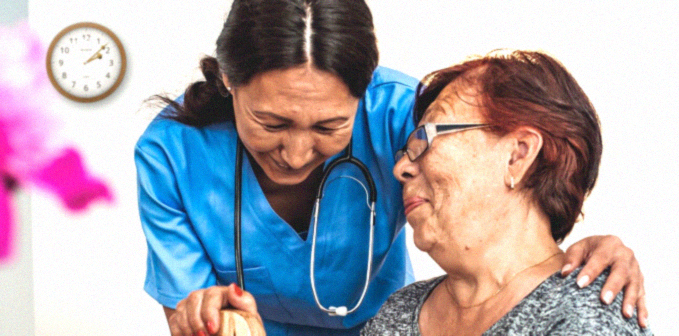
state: 2:08
